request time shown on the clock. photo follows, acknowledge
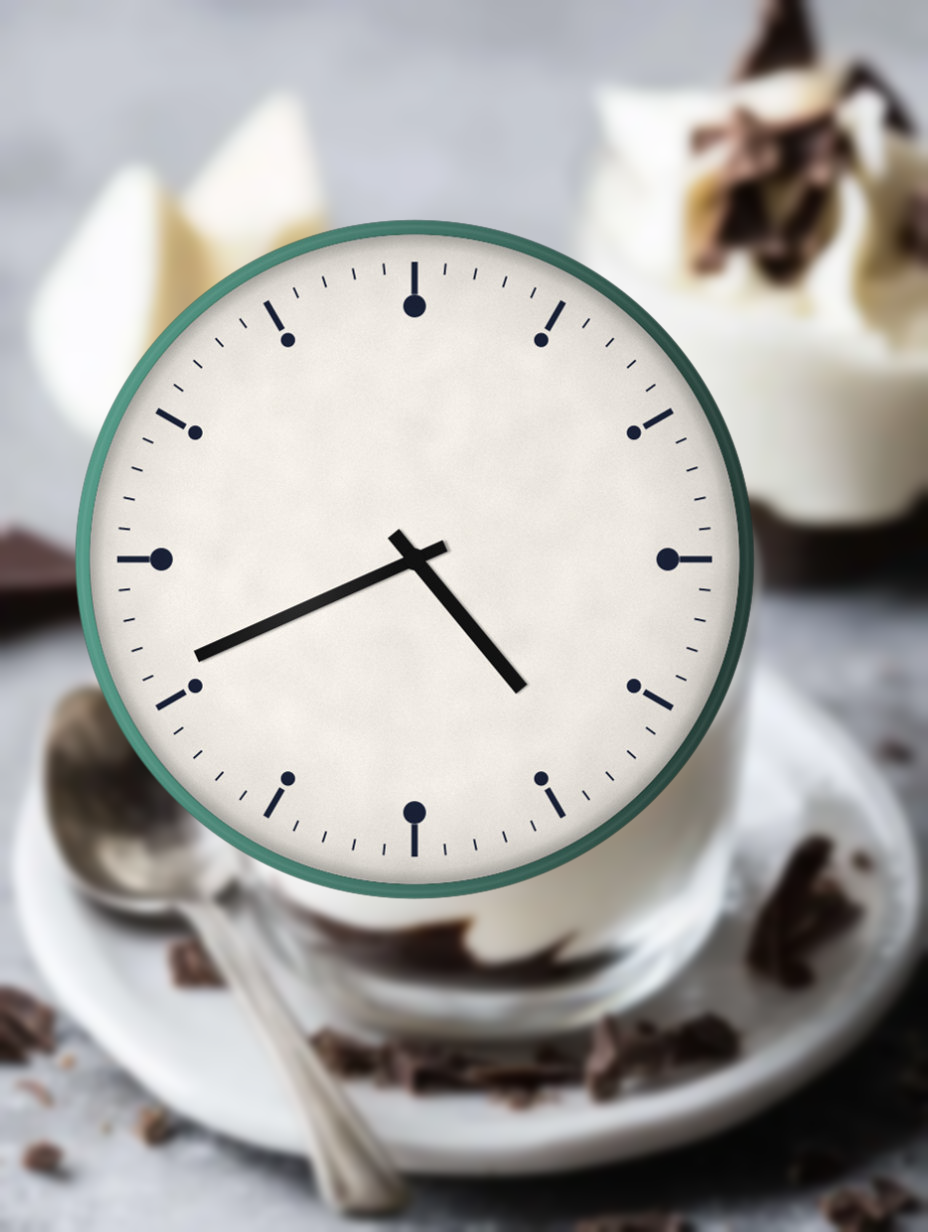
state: 4:41
